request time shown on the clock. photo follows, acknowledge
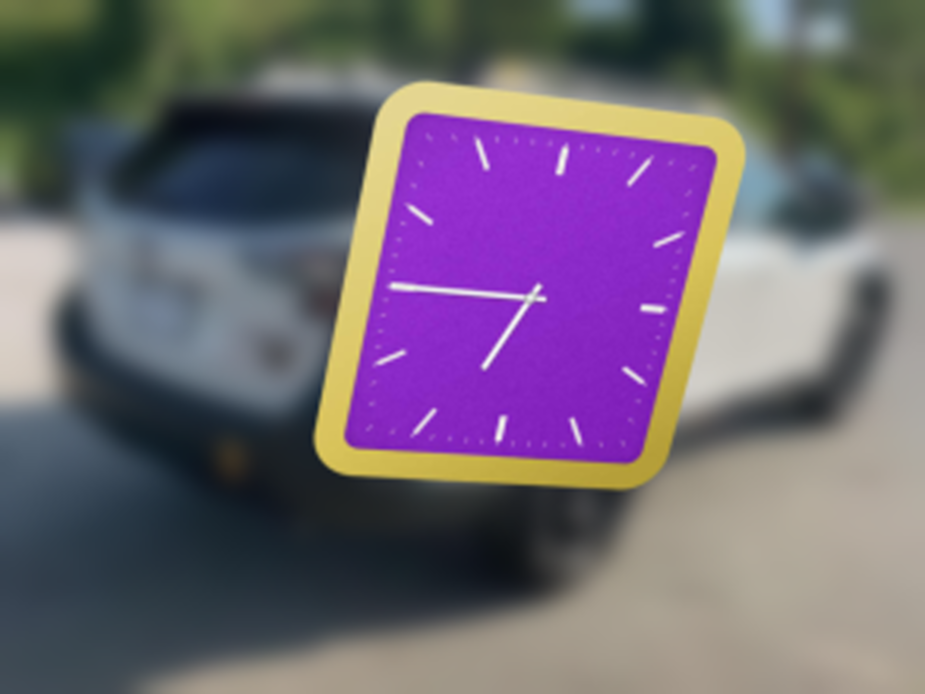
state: 6:45
